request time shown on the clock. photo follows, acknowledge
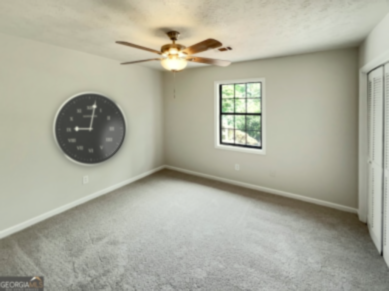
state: 9:02
